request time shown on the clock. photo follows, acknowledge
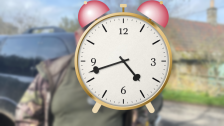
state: 4:42
